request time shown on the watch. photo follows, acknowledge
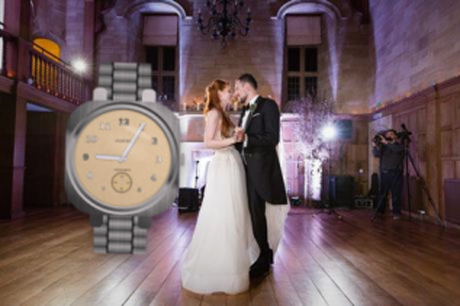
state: 9:05
